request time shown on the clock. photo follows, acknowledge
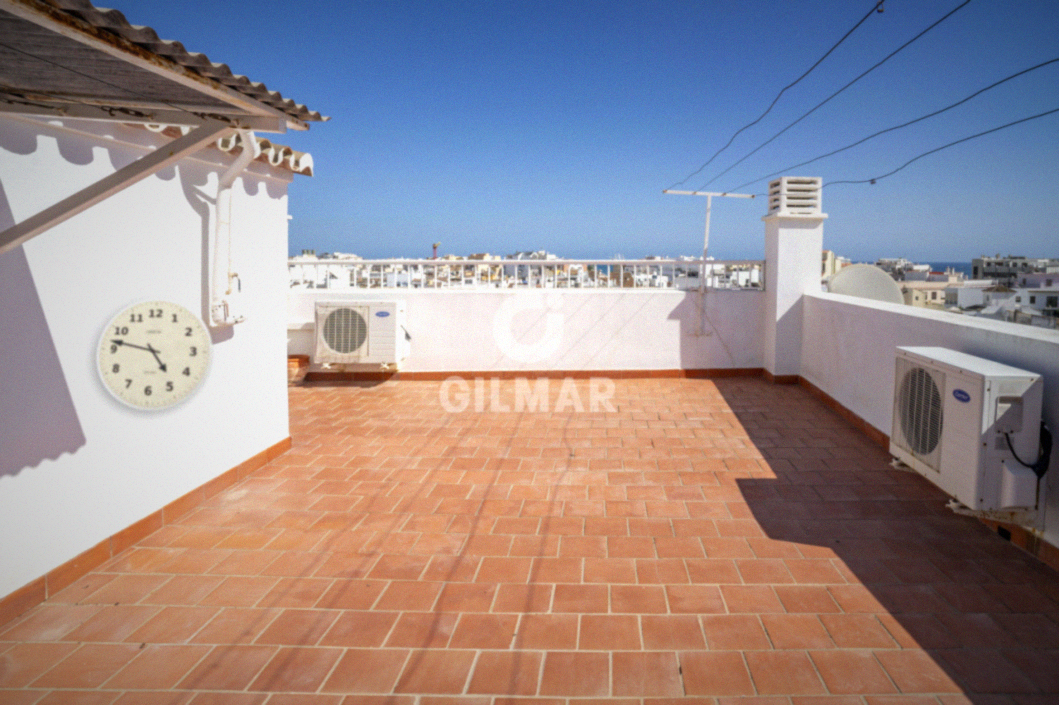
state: 4:47
